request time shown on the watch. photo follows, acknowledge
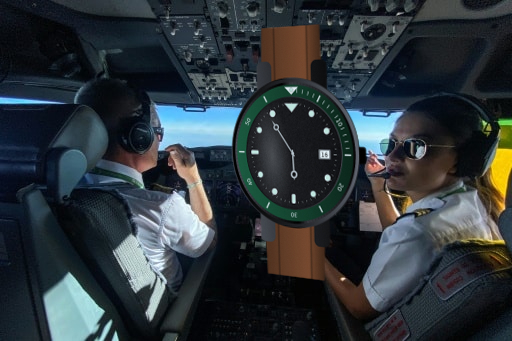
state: 5:54
